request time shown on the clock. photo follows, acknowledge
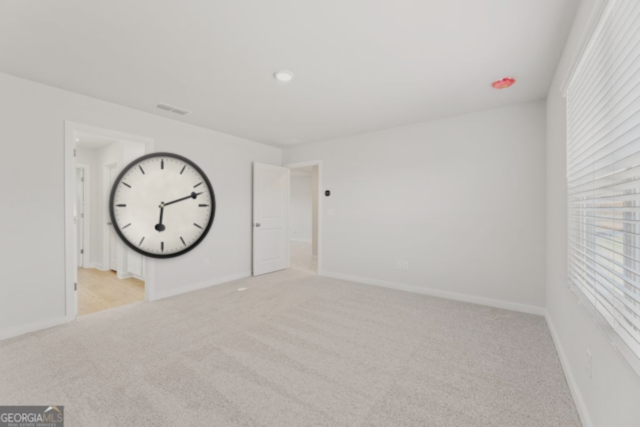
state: 6:12
